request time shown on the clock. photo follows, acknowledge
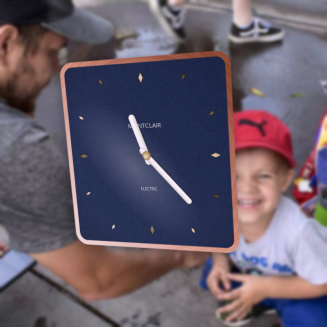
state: 11:23
